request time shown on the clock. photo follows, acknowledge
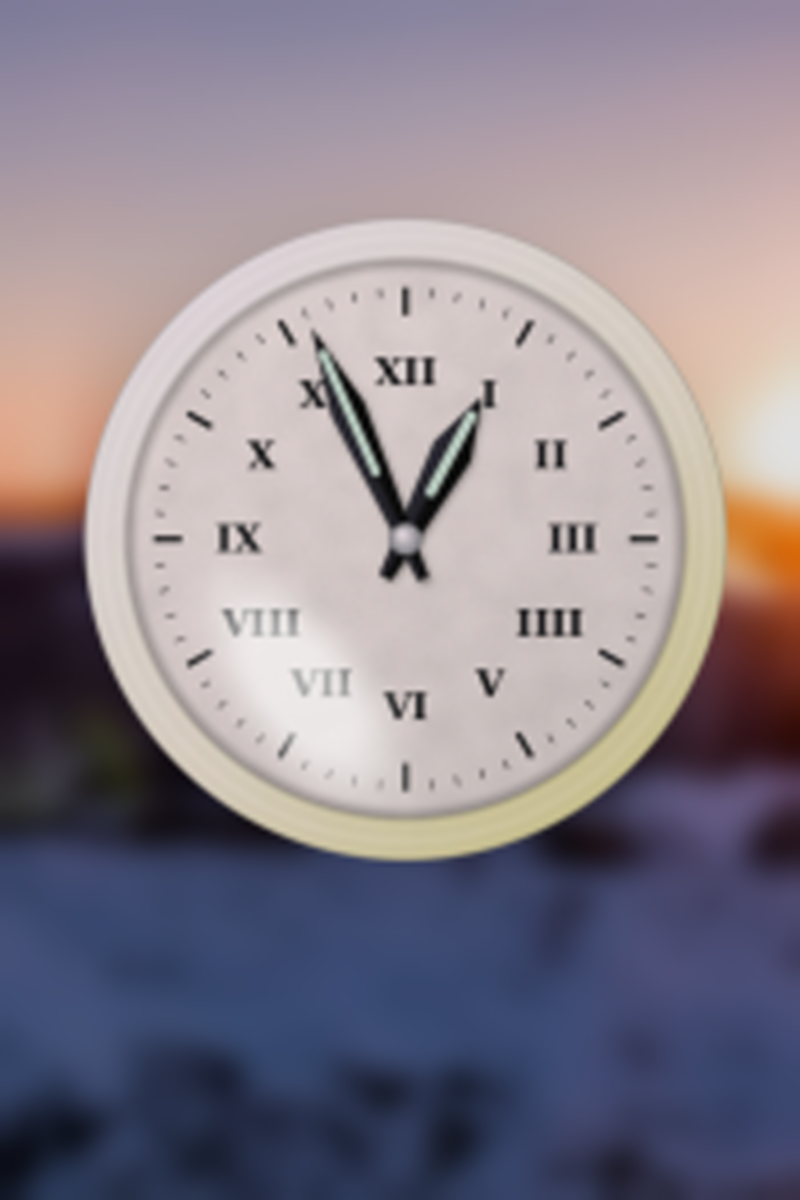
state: 12:56
